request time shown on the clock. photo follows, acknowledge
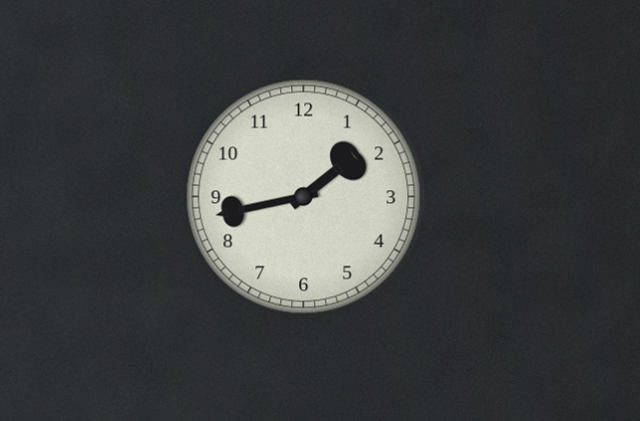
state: 1:43
